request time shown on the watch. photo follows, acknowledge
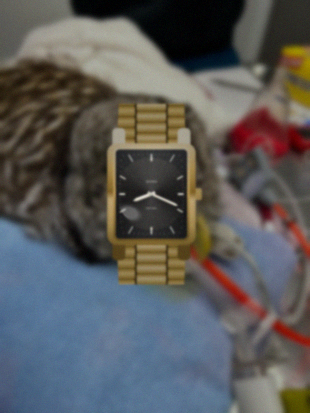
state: 8:19
